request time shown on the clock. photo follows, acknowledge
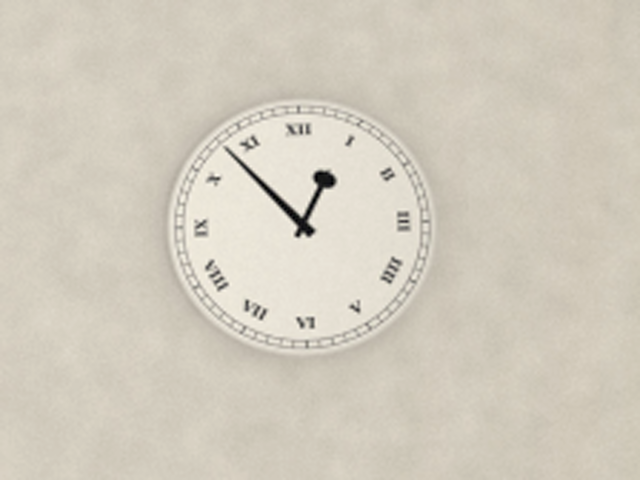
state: 12:53
